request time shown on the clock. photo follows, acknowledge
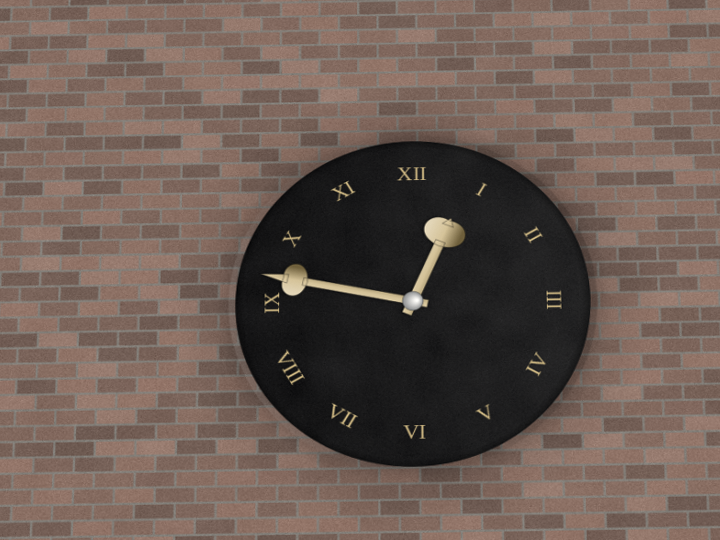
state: 12:47
